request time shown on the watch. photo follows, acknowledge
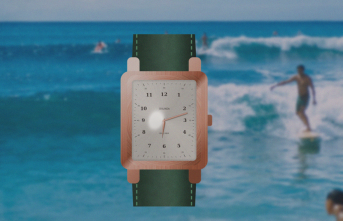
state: 6:12
